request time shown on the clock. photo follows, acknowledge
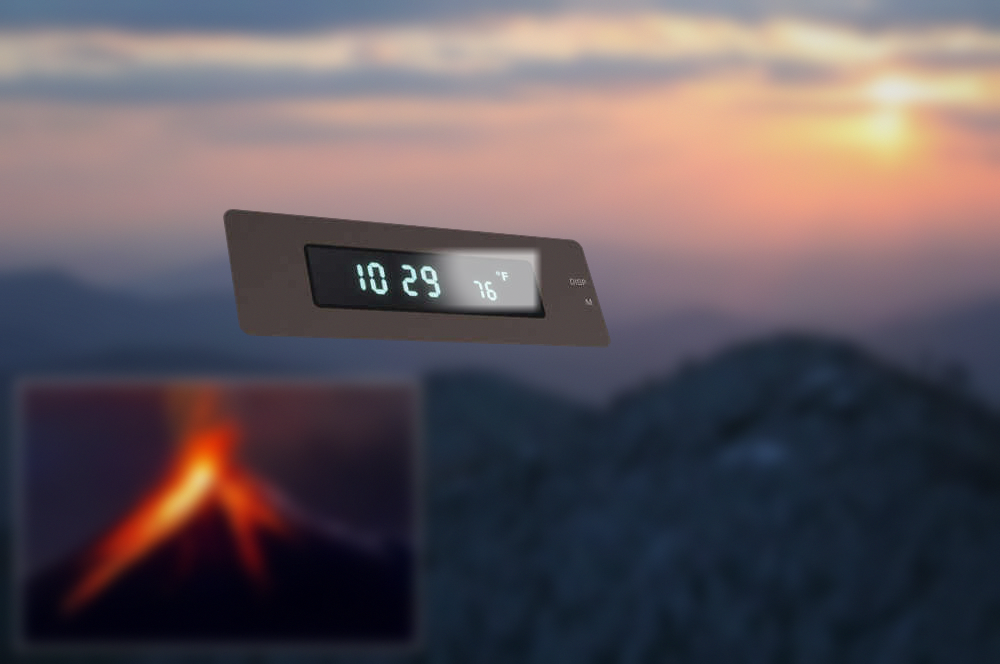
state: 10:29
